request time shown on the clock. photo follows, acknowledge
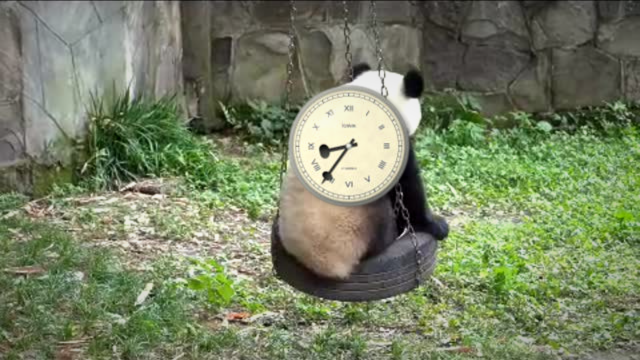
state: 8:36
